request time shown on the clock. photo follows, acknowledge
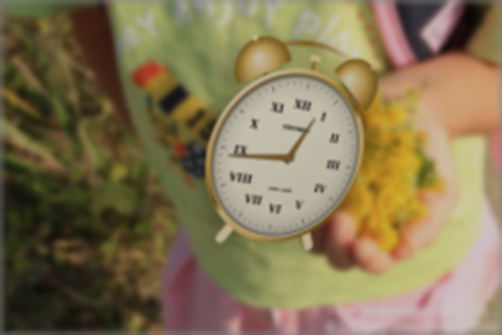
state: 12:44
